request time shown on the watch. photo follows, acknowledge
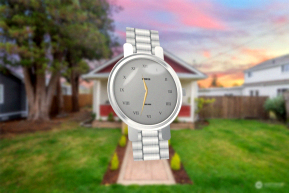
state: 11:33
